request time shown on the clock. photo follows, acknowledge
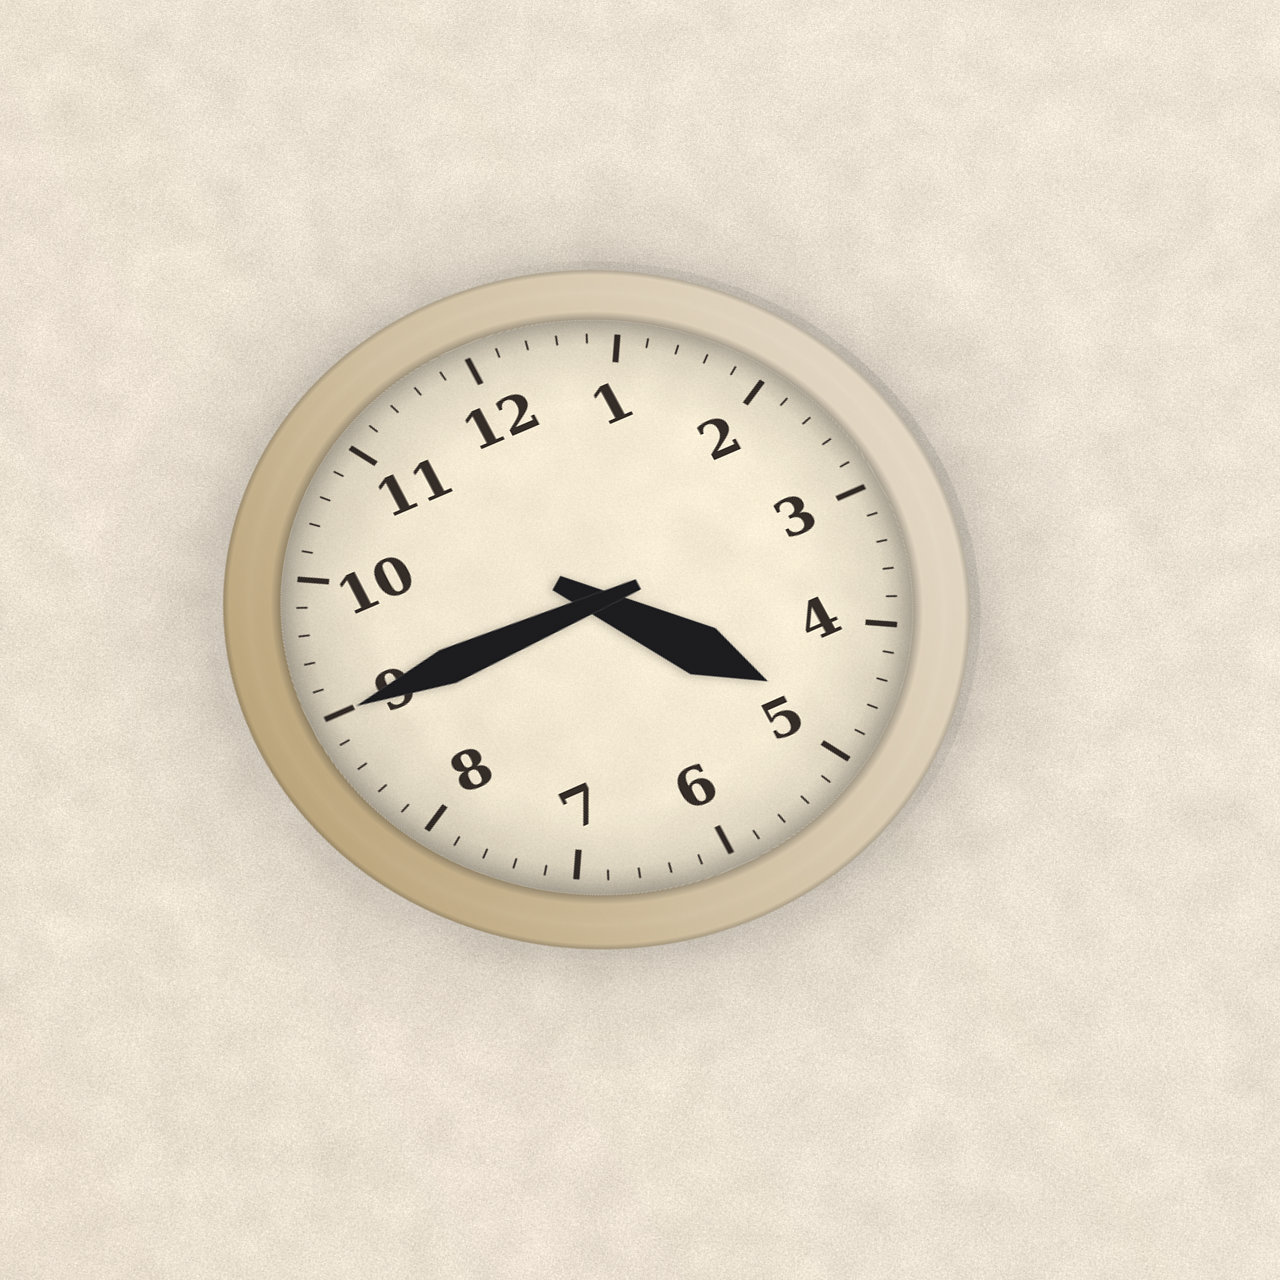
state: 4:45
